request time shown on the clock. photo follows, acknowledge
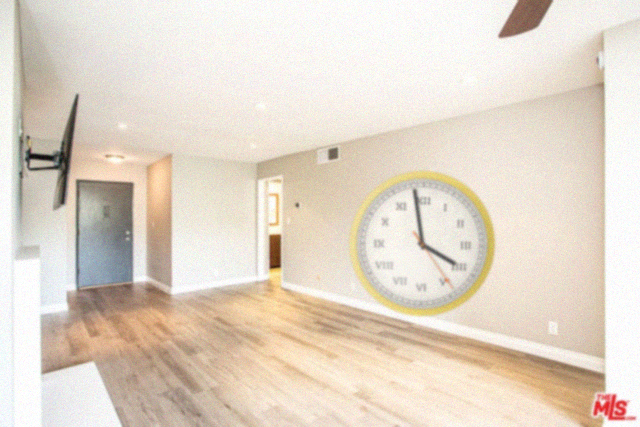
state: 3:58:24
